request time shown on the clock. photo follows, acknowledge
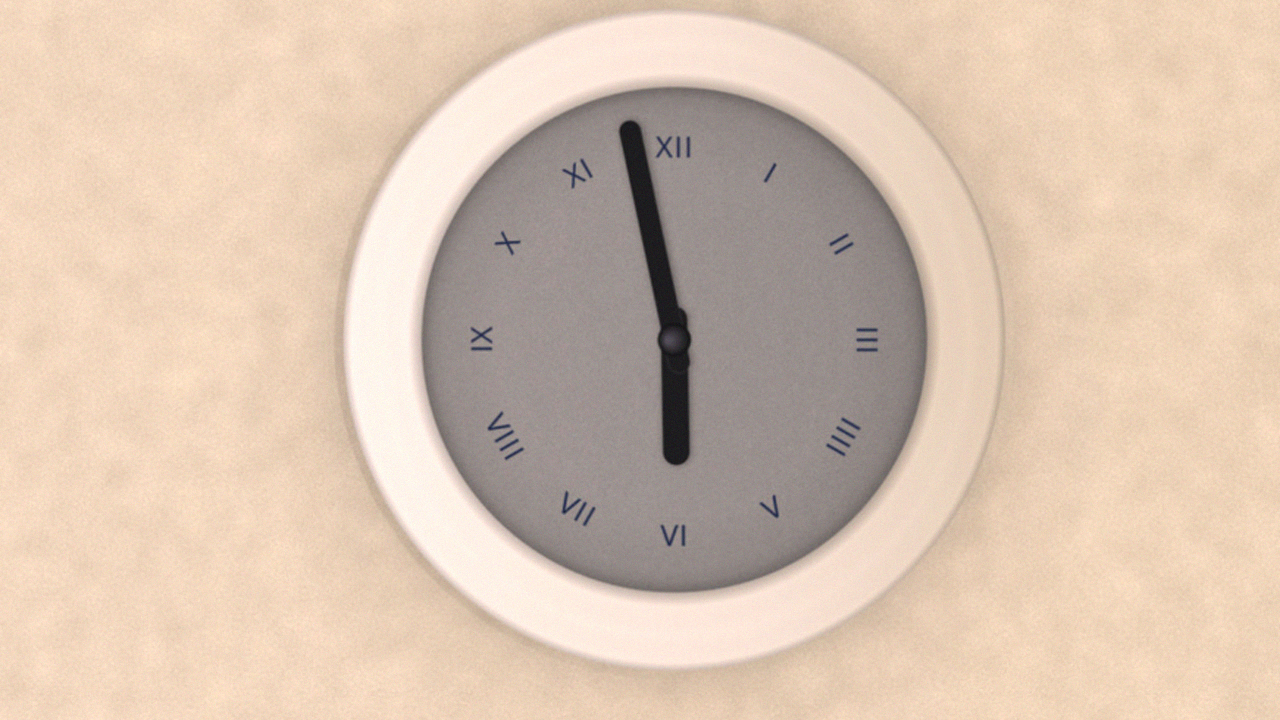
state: 5:58
